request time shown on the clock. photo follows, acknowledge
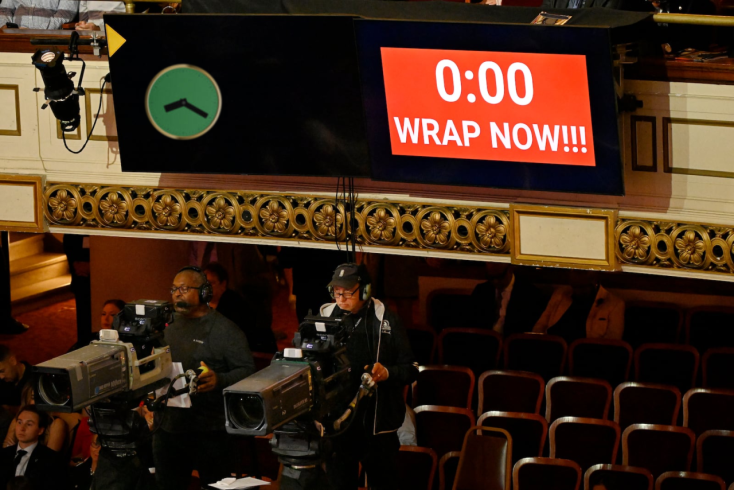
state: 8:20
